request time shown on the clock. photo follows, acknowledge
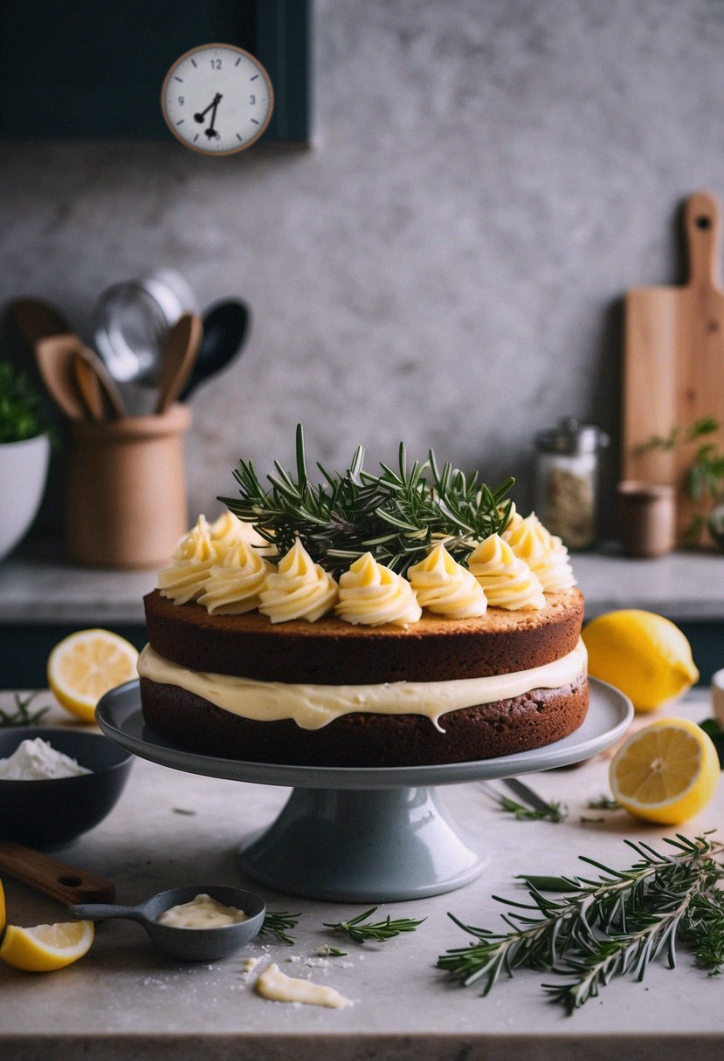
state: 7:32
